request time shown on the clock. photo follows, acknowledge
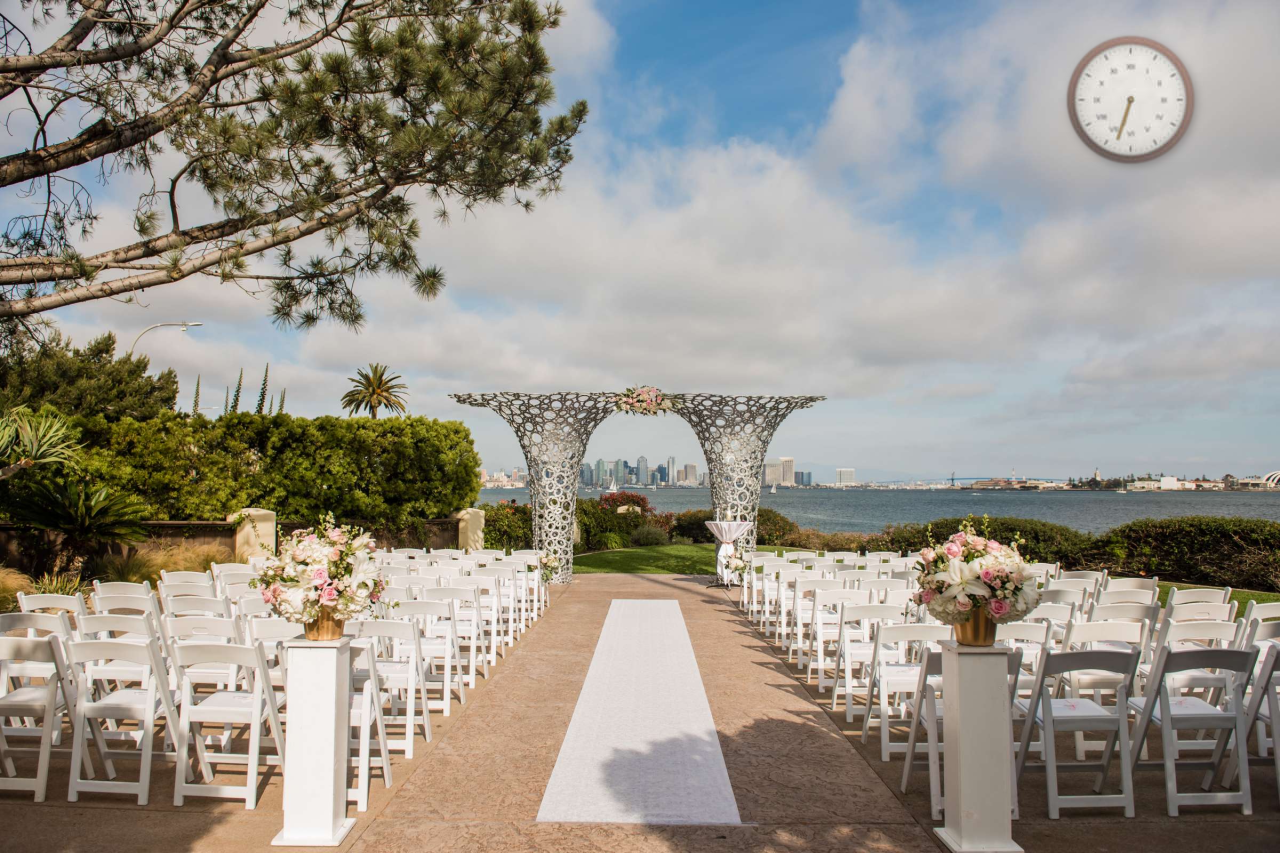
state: 6:33
